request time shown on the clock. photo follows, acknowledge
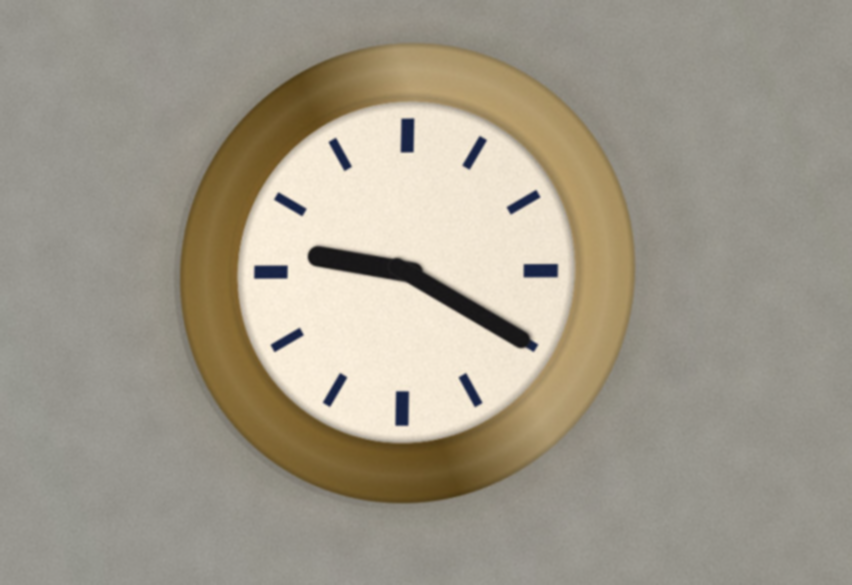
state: 9:20
